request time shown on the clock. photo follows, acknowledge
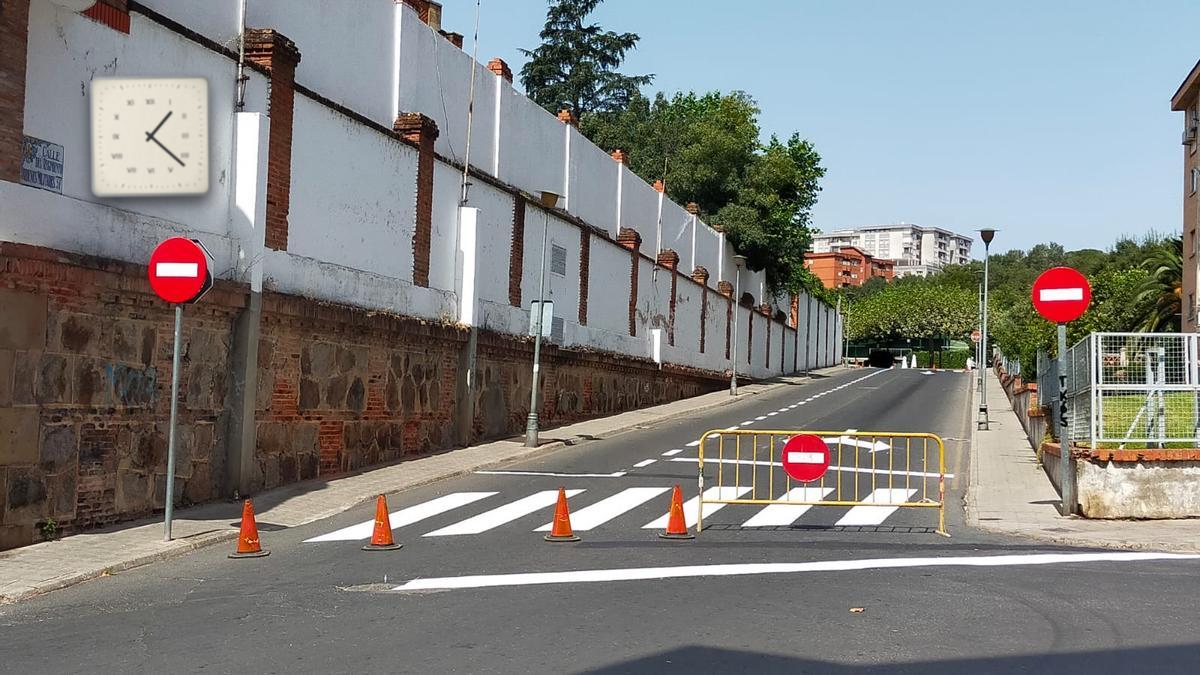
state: 1:22
